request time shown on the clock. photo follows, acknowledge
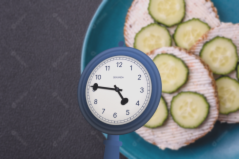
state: 4:46
